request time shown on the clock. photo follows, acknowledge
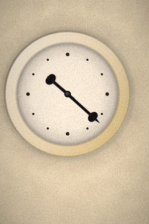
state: 10:22
